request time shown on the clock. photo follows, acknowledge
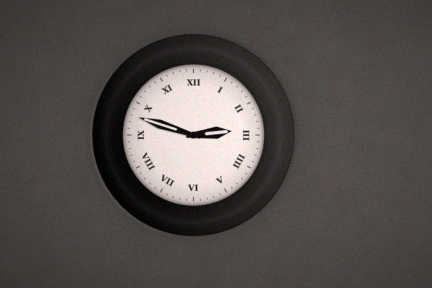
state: 2:48
